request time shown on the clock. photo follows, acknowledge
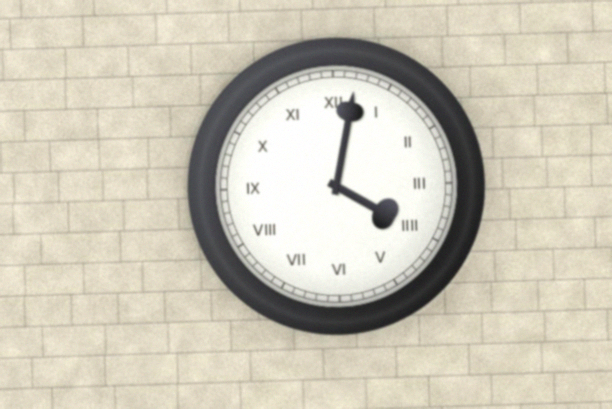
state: 4:02
